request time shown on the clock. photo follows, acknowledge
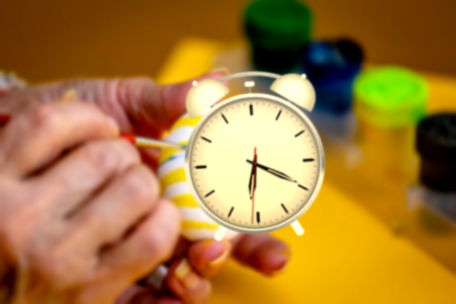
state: 6:19:31
